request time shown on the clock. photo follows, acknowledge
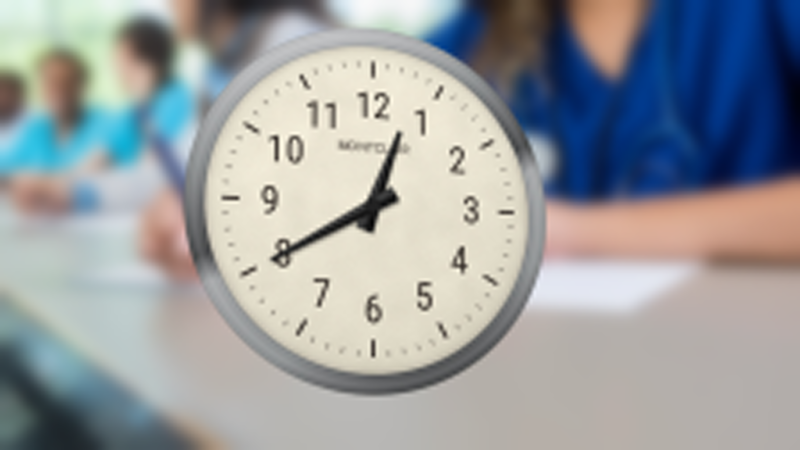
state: 12:40
